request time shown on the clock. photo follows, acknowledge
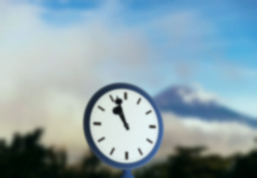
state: 10:57
